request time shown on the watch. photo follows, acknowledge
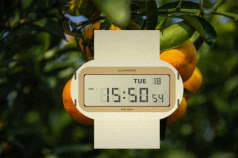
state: 15:50:54
